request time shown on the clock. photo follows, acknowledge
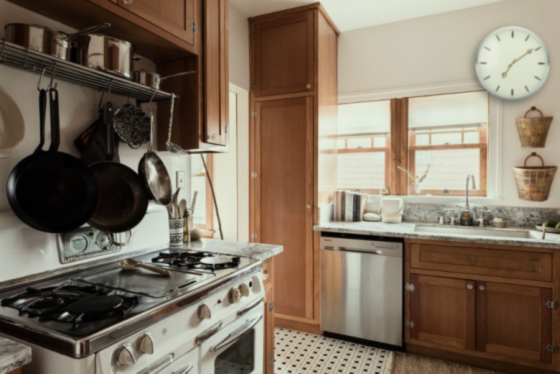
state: 7:09
